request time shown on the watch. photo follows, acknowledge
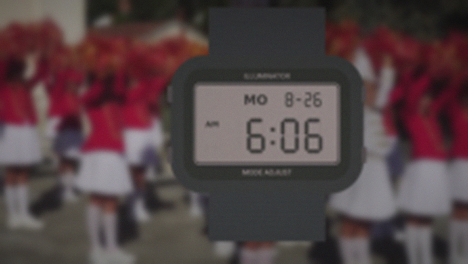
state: 6:06
